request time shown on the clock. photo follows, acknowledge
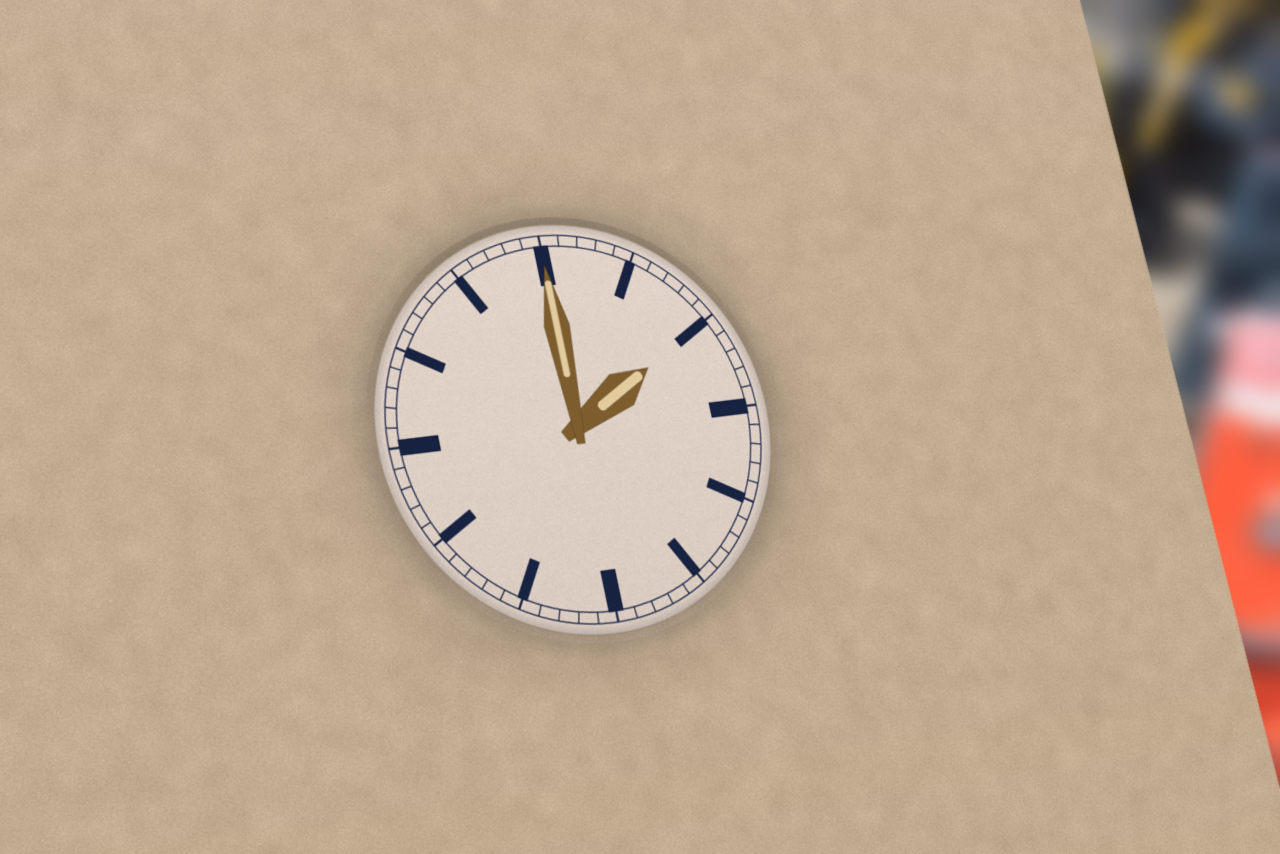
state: 2:00
